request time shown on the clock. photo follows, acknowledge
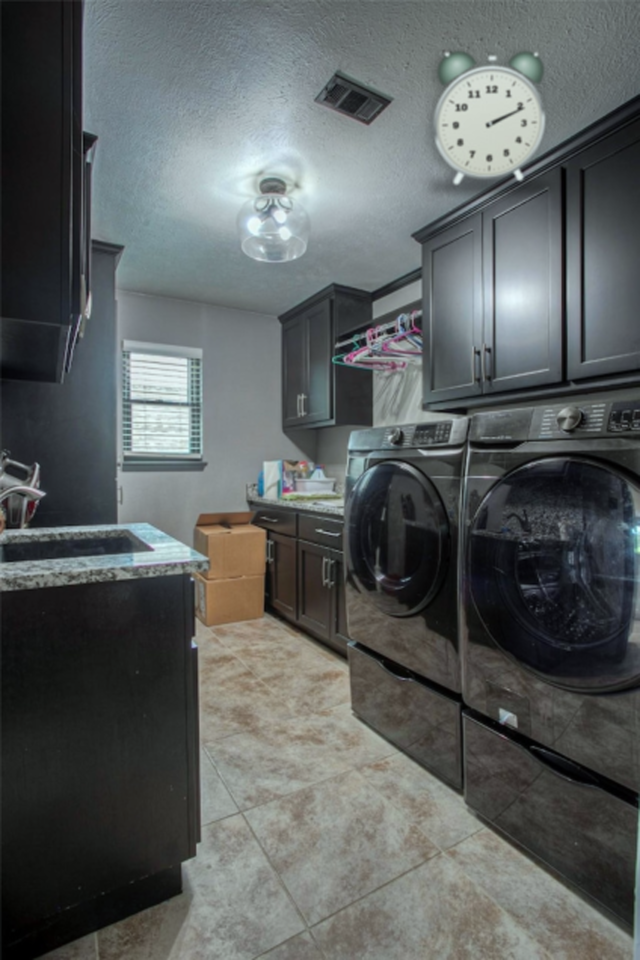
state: 2:11
